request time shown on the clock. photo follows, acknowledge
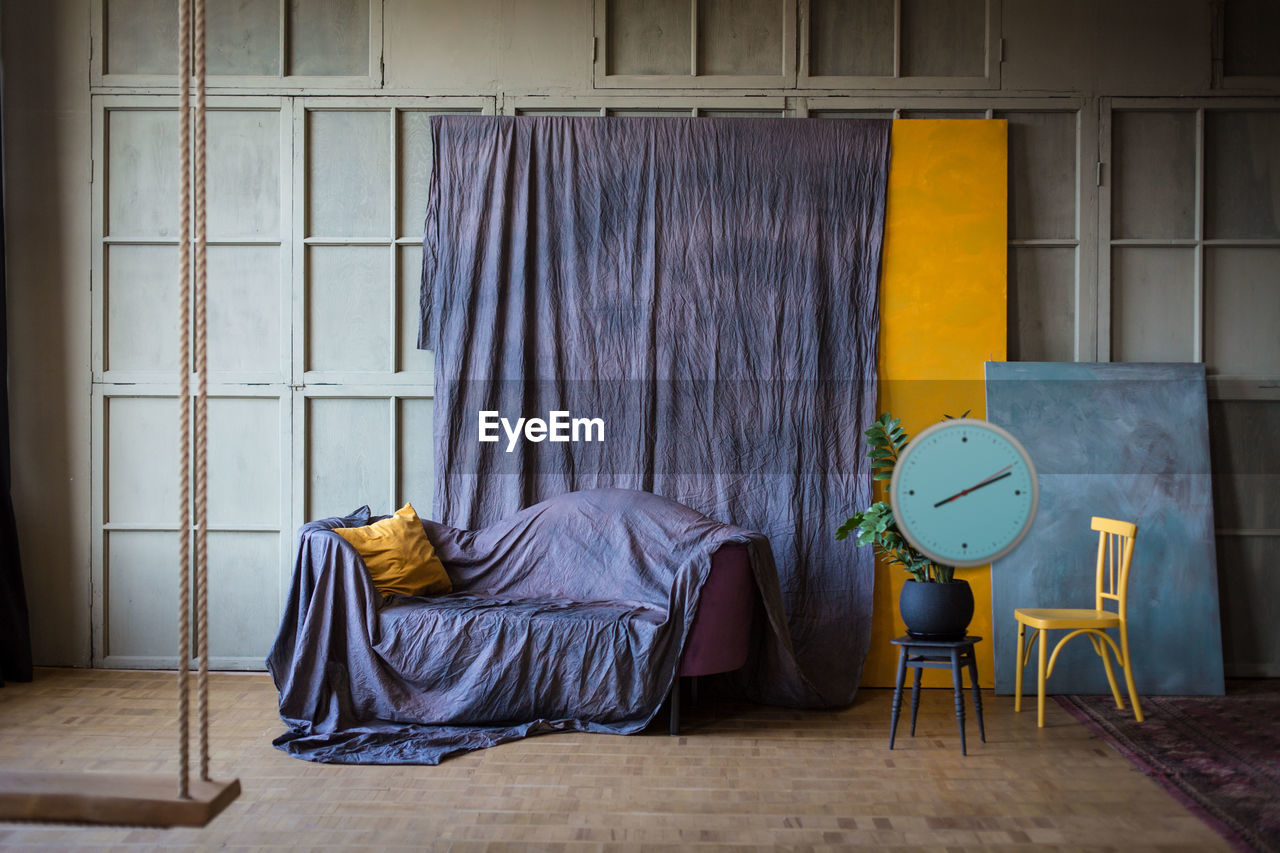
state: 8:11:10
